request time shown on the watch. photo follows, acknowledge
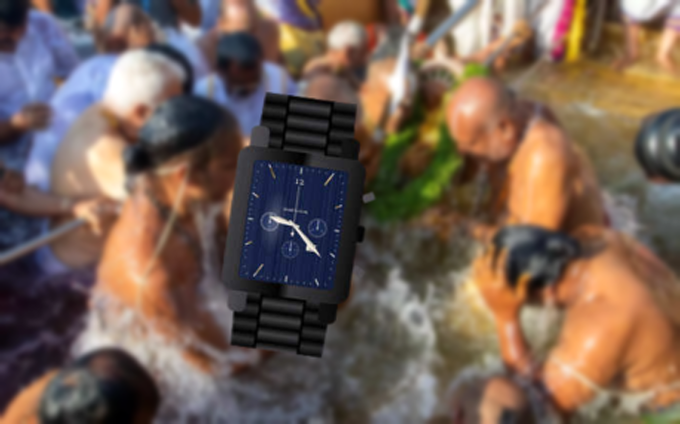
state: 9:22
